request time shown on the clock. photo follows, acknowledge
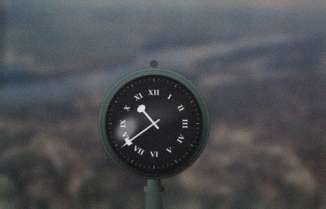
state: 10:39
